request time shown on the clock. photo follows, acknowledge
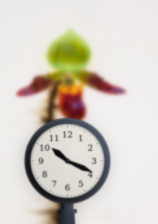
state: 10:19
